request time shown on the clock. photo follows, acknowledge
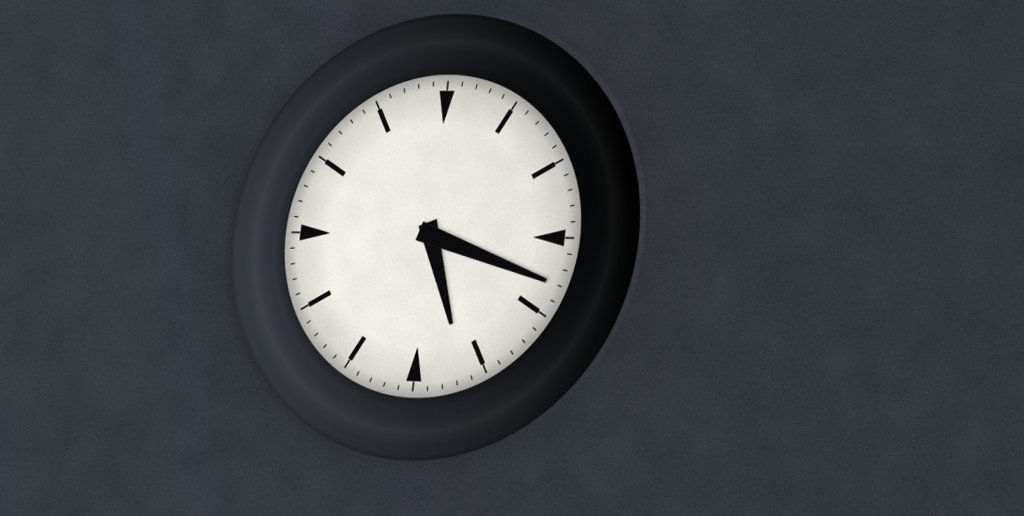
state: 5:18
